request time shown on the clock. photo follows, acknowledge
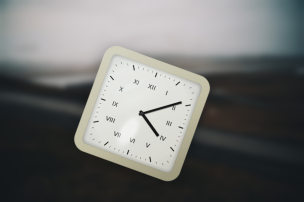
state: 4:09
